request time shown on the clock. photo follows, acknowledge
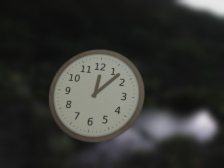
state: 12:07
